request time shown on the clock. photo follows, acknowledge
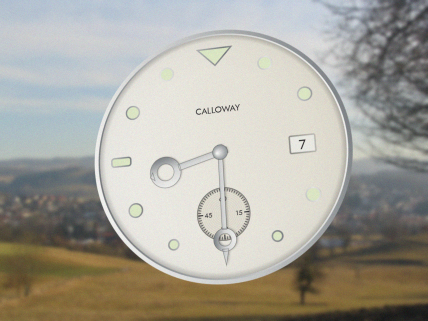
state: 8:30
